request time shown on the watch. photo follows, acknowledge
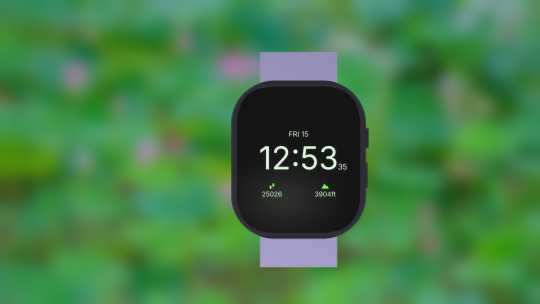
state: 12:53:35
